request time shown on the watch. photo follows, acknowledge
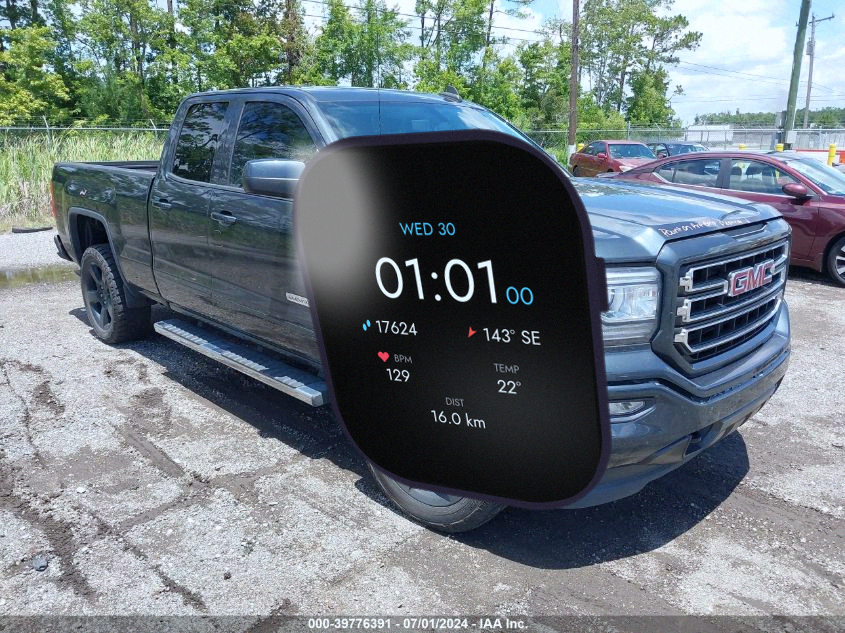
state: 1:01:00
